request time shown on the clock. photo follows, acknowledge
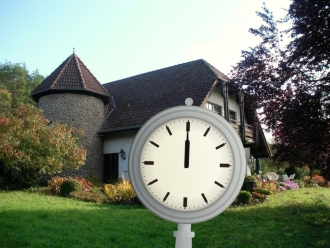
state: 12:00
